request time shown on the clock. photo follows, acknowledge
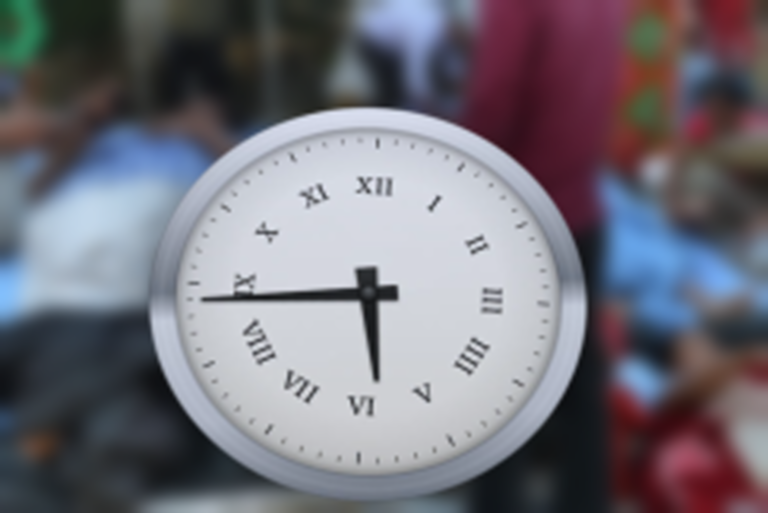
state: 5:44
